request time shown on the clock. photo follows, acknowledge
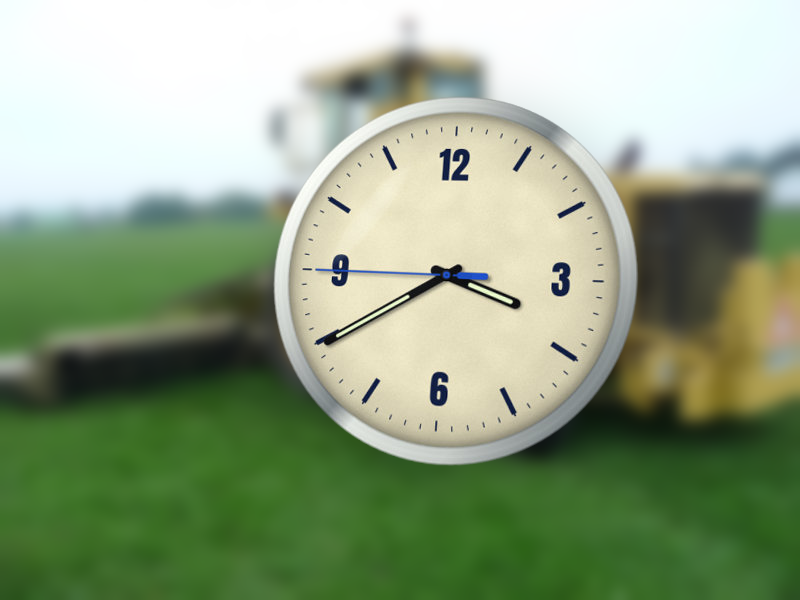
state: 3:39:45
